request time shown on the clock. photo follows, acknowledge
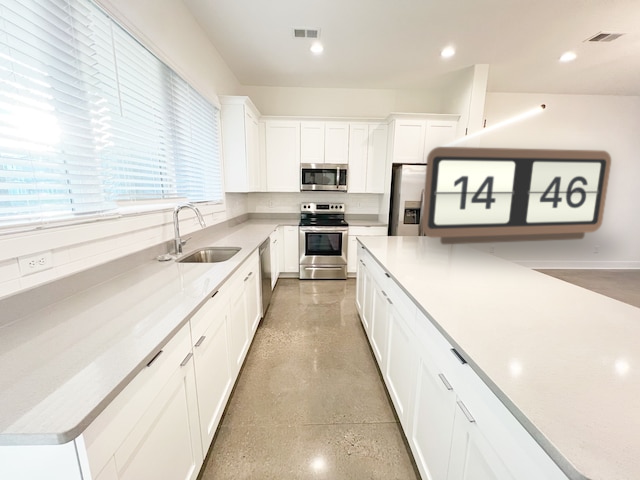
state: 14:46
